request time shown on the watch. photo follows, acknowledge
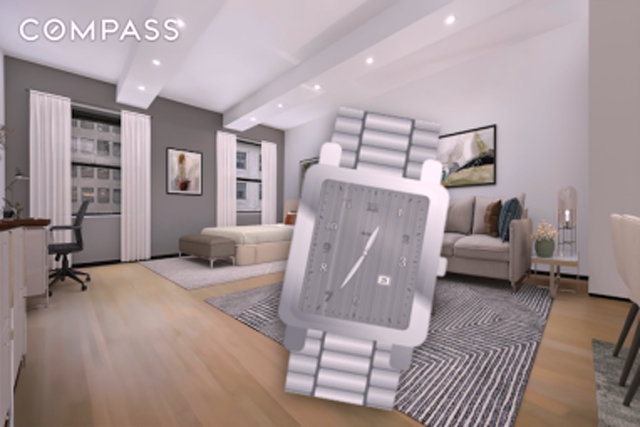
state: 12:34
